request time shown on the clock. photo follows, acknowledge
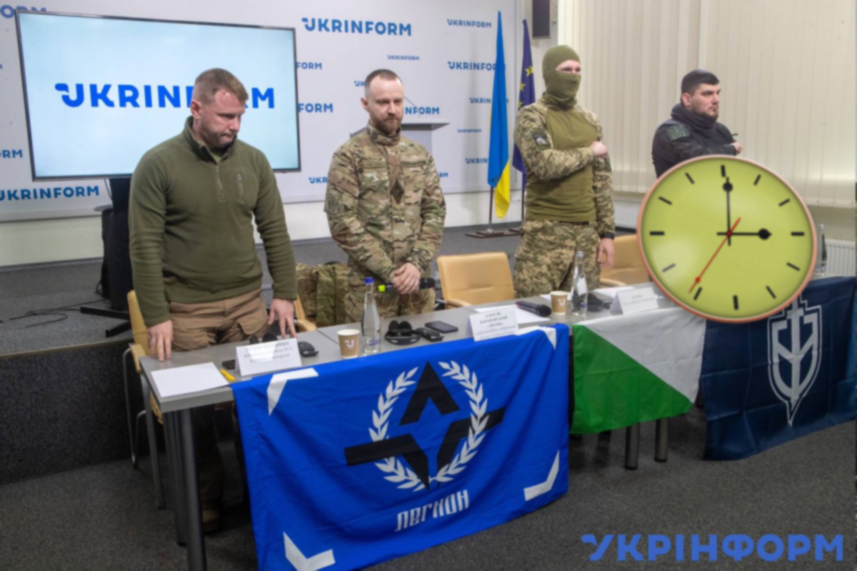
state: 3:00:36
